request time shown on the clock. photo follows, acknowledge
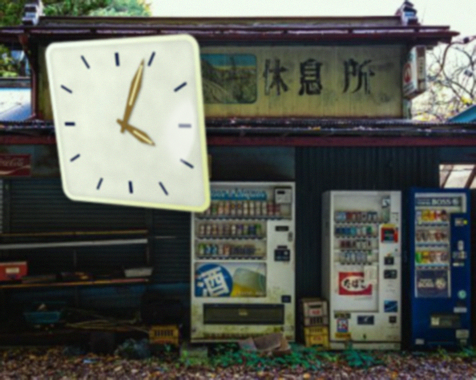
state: 4:04
